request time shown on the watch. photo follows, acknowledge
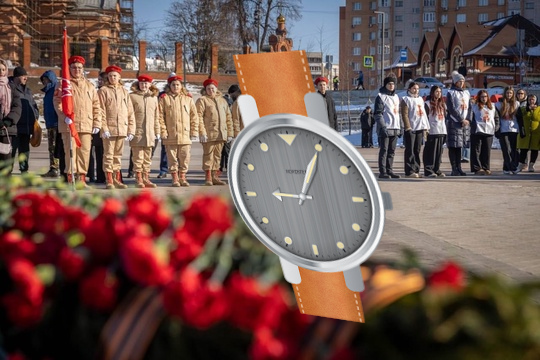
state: 9:05
